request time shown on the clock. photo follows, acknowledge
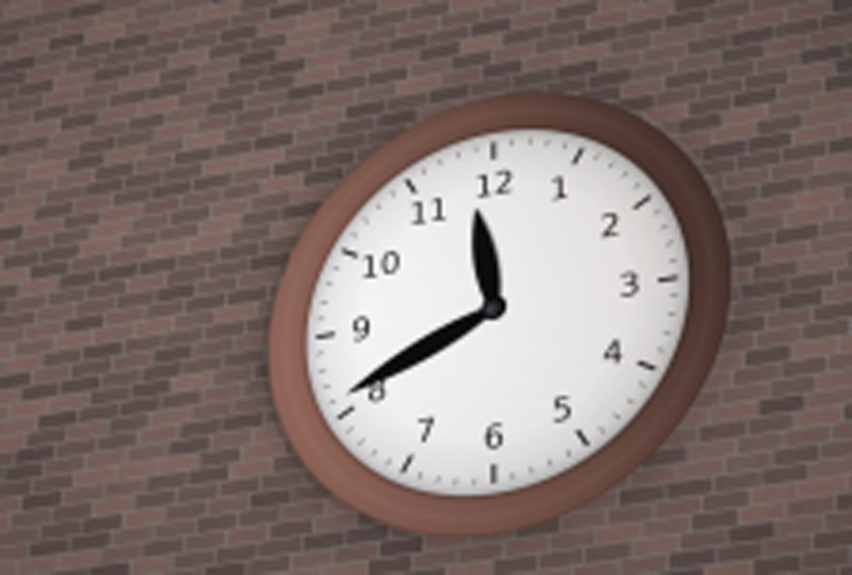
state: 11:41
